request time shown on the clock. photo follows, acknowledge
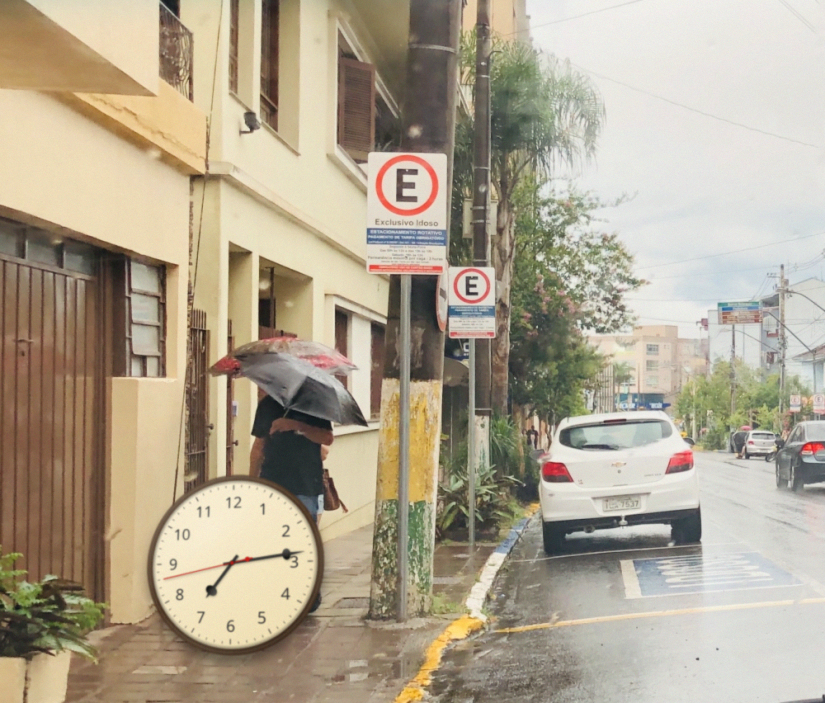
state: 7:13:43
